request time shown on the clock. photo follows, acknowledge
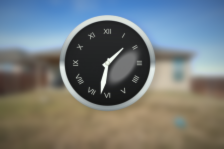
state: 1:32
